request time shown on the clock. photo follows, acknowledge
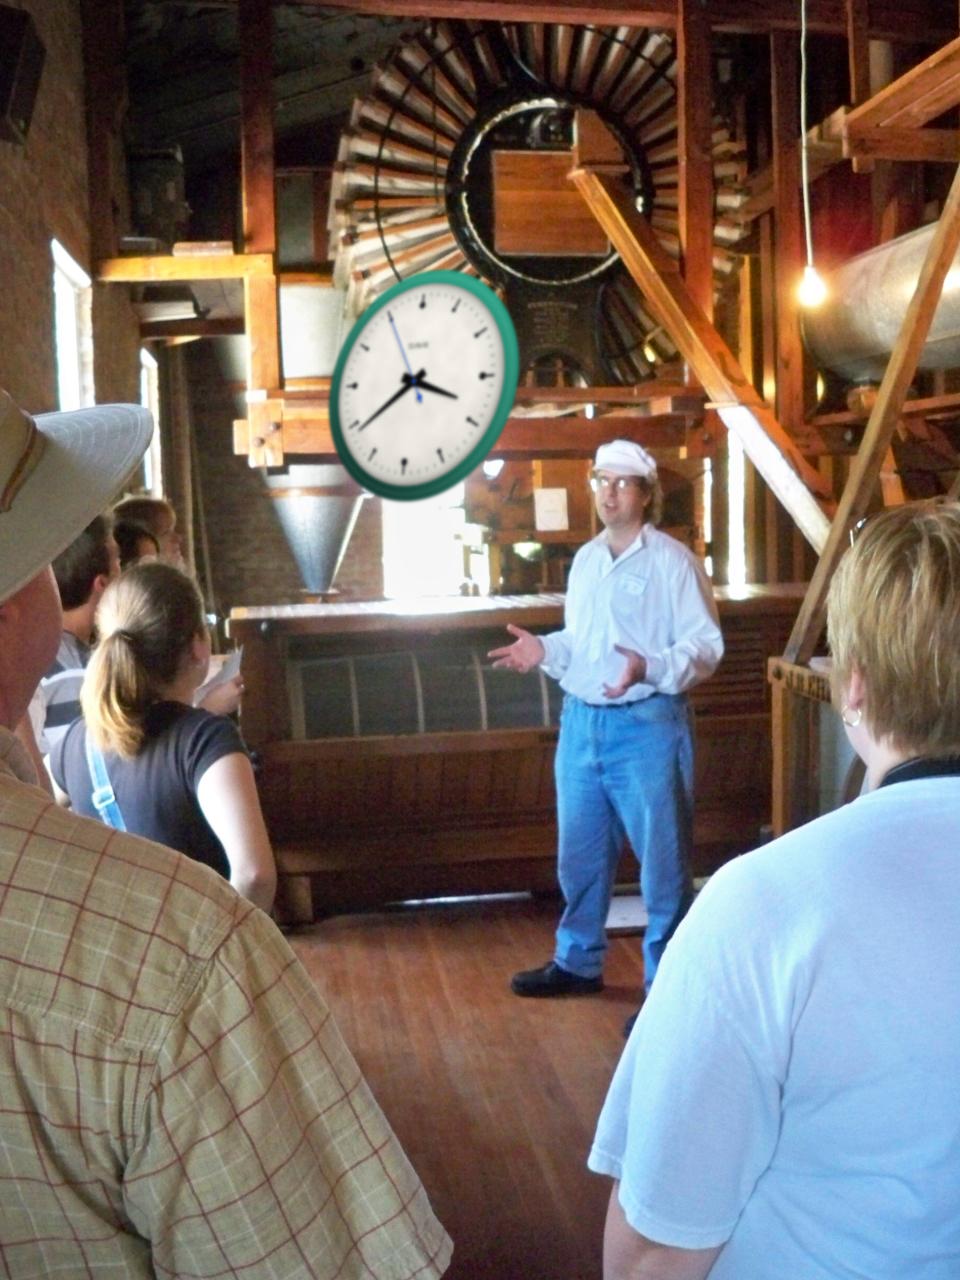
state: 3:38:55
